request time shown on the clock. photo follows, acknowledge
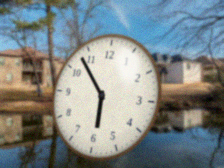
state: 5:53
